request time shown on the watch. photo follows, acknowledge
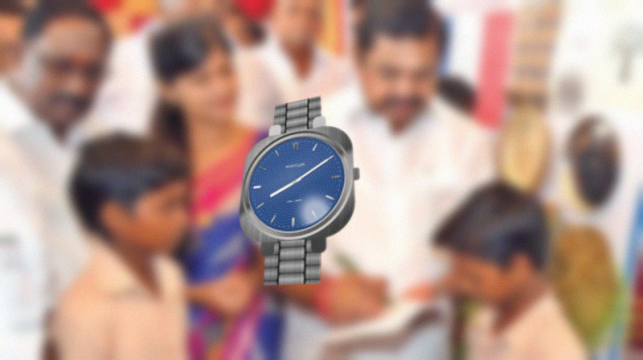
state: 8:10
